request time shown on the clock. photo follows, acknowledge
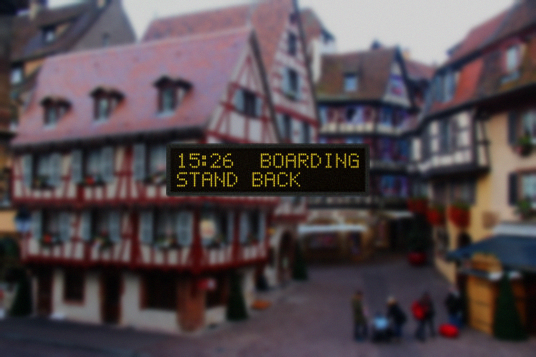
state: 15:26
